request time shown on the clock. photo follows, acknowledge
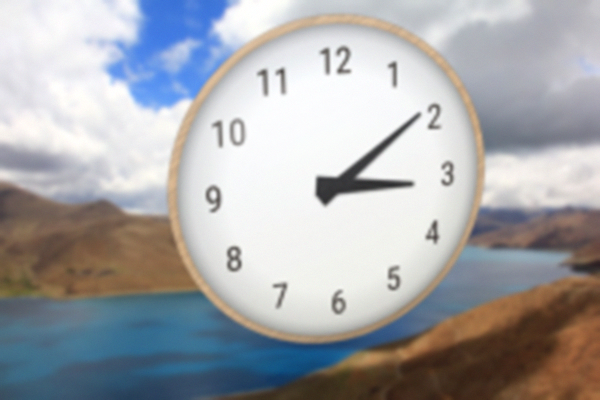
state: 3:09
